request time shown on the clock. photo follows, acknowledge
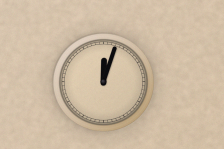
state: 12:03
